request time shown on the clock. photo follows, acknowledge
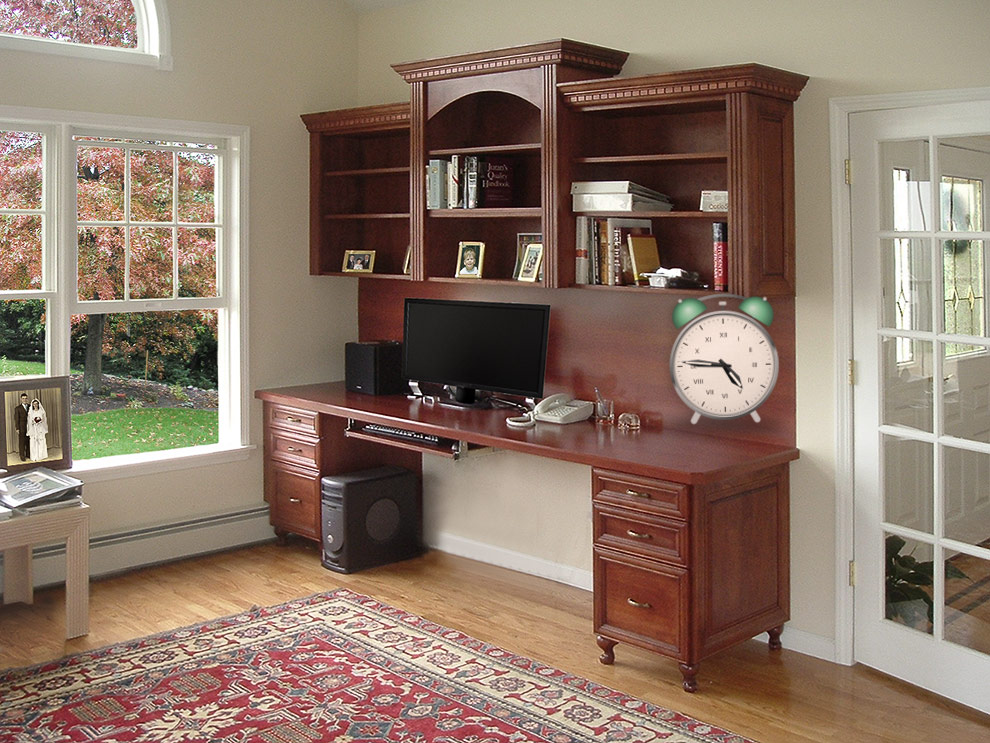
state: 4:46
